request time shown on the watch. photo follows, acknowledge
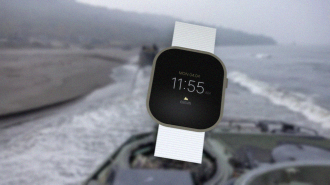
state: 11:55
